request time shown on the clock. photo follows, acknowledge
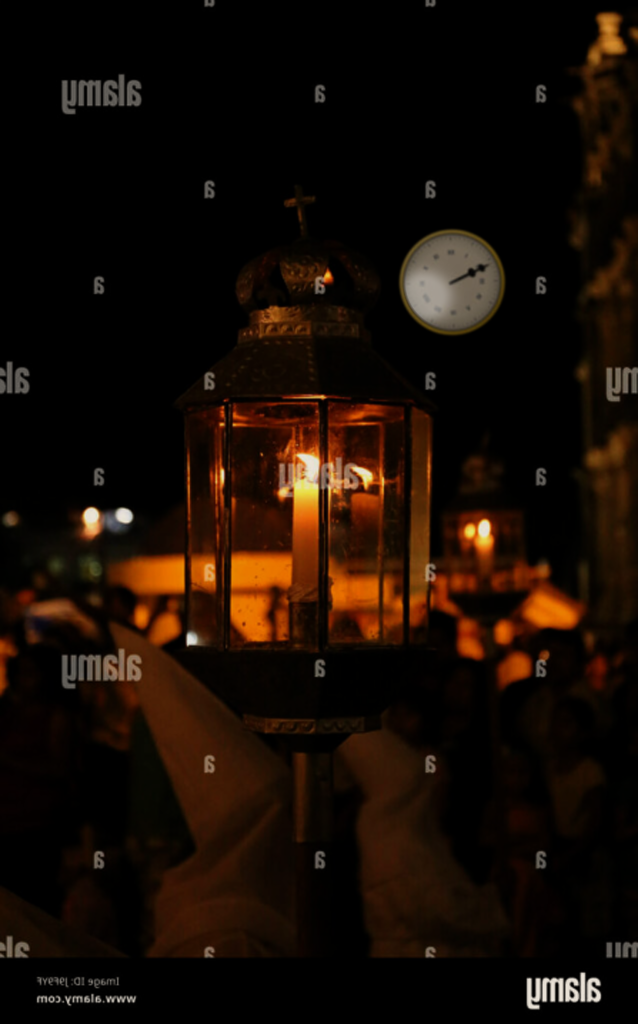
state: 2:11
